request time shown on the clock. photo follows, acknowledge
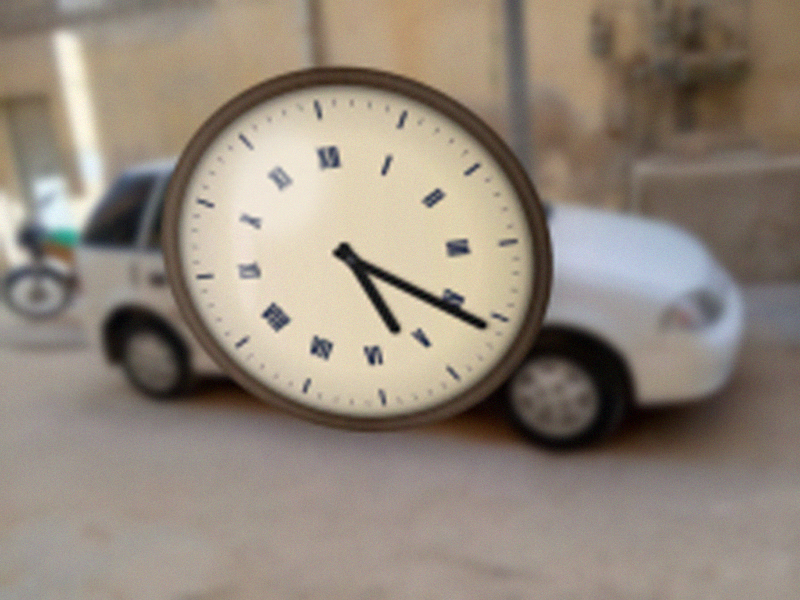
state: 5:21
